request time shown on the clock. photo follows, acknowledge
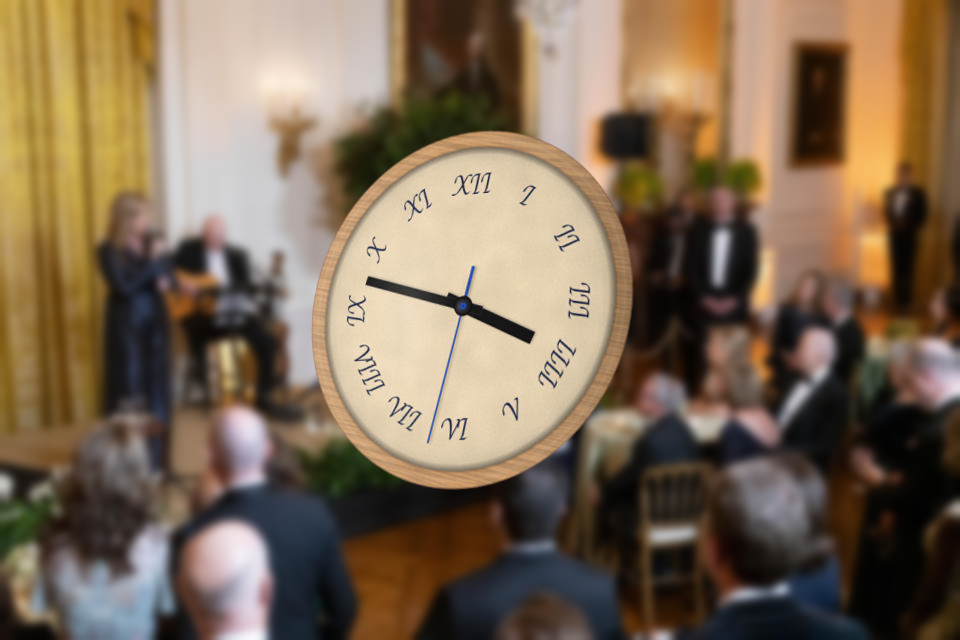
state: 3:47:32
